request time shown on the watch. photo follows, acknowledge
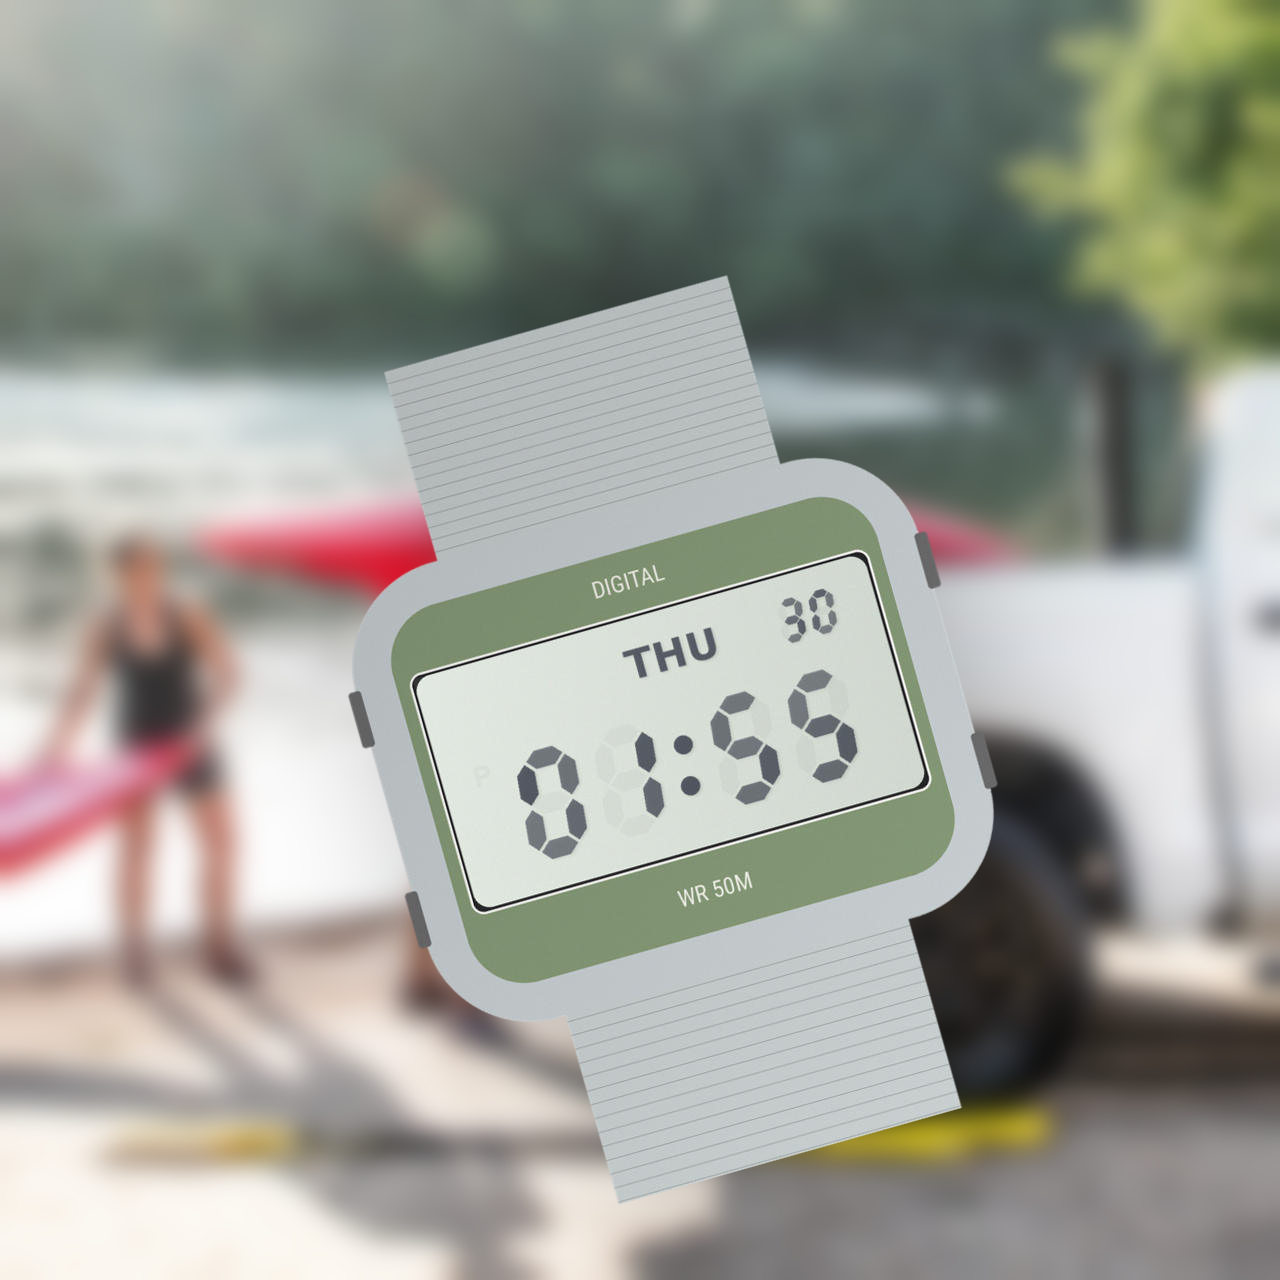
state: 1:55
